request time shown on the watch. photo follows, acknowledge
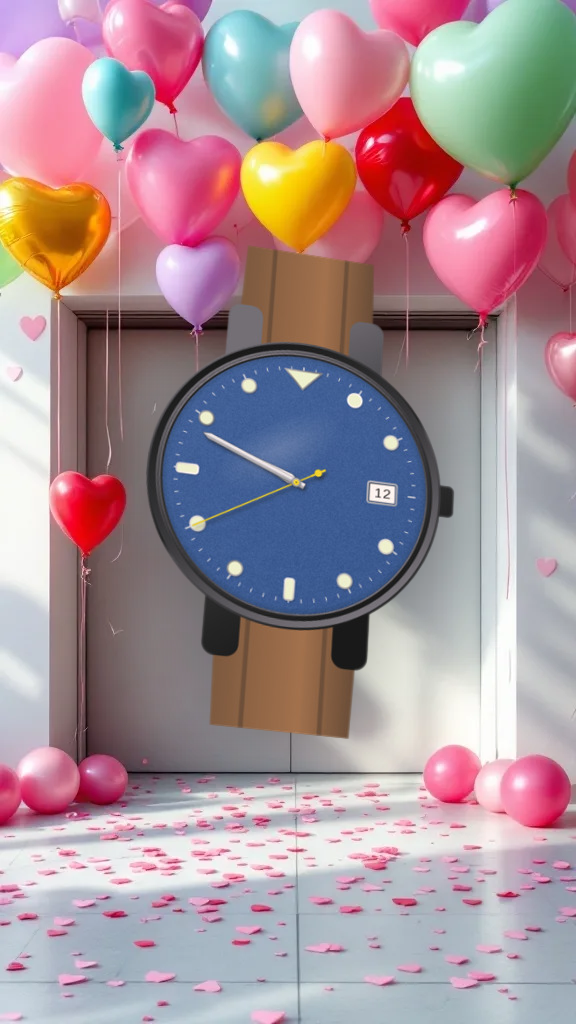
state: 9:48:40
